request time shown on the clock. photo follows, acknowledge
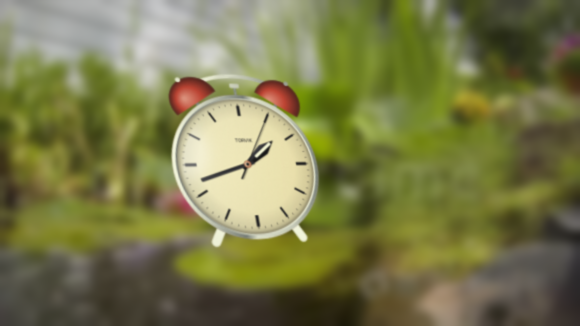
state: 1:42:05
